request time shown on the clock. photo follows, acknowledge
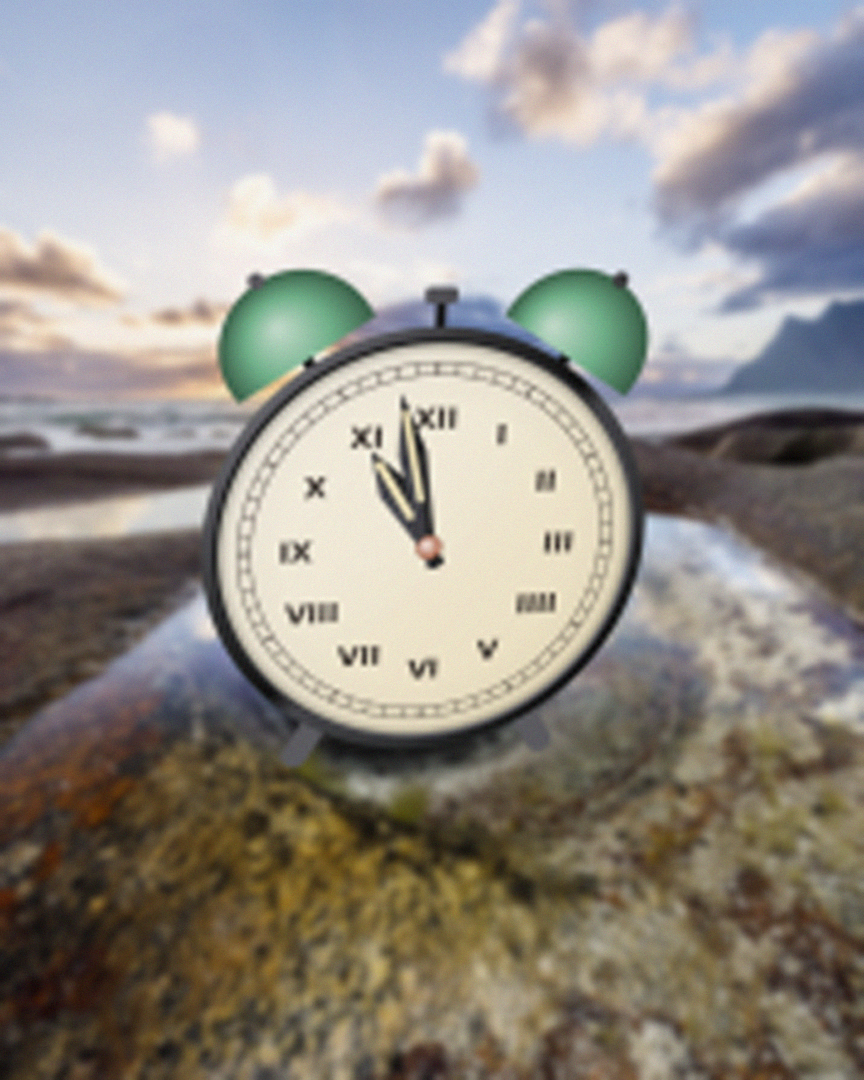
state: 10:58
